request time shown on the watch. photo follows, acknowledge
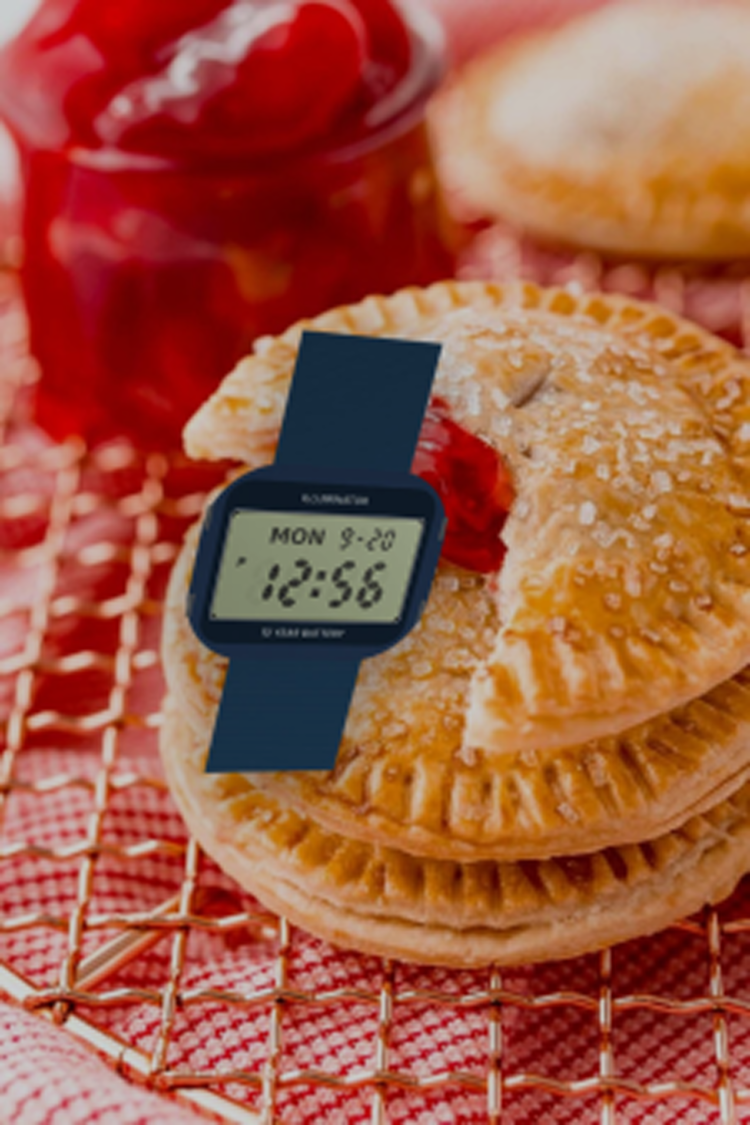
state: 12:56
